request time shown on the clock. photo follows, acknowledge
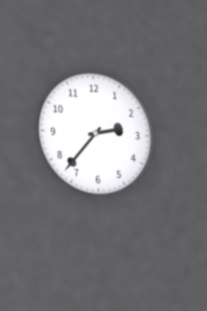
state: 2:37
